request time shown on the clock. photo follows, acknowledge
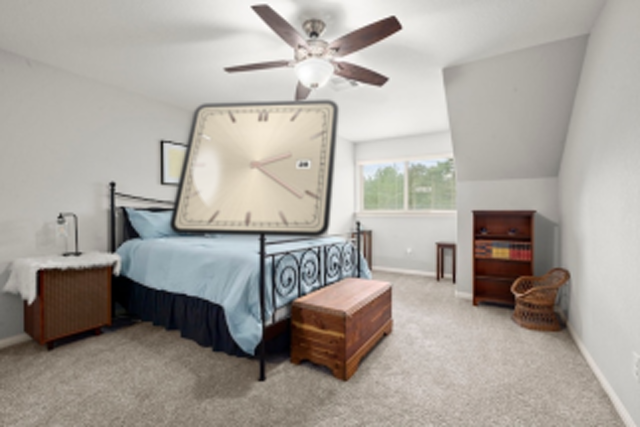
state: 2:21
